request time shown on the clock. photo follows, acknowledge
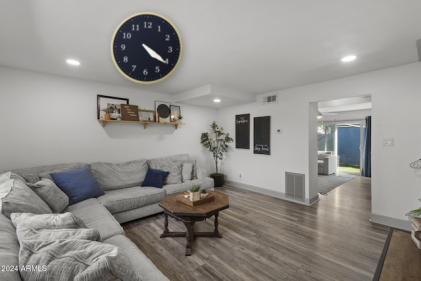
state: 4:21
